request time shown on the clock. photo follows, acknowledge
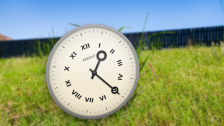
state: 1:25
